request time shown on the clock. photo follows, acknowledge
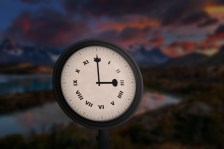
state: 3:00
